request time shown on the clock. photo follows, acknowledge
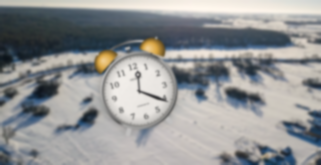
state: 12:21
